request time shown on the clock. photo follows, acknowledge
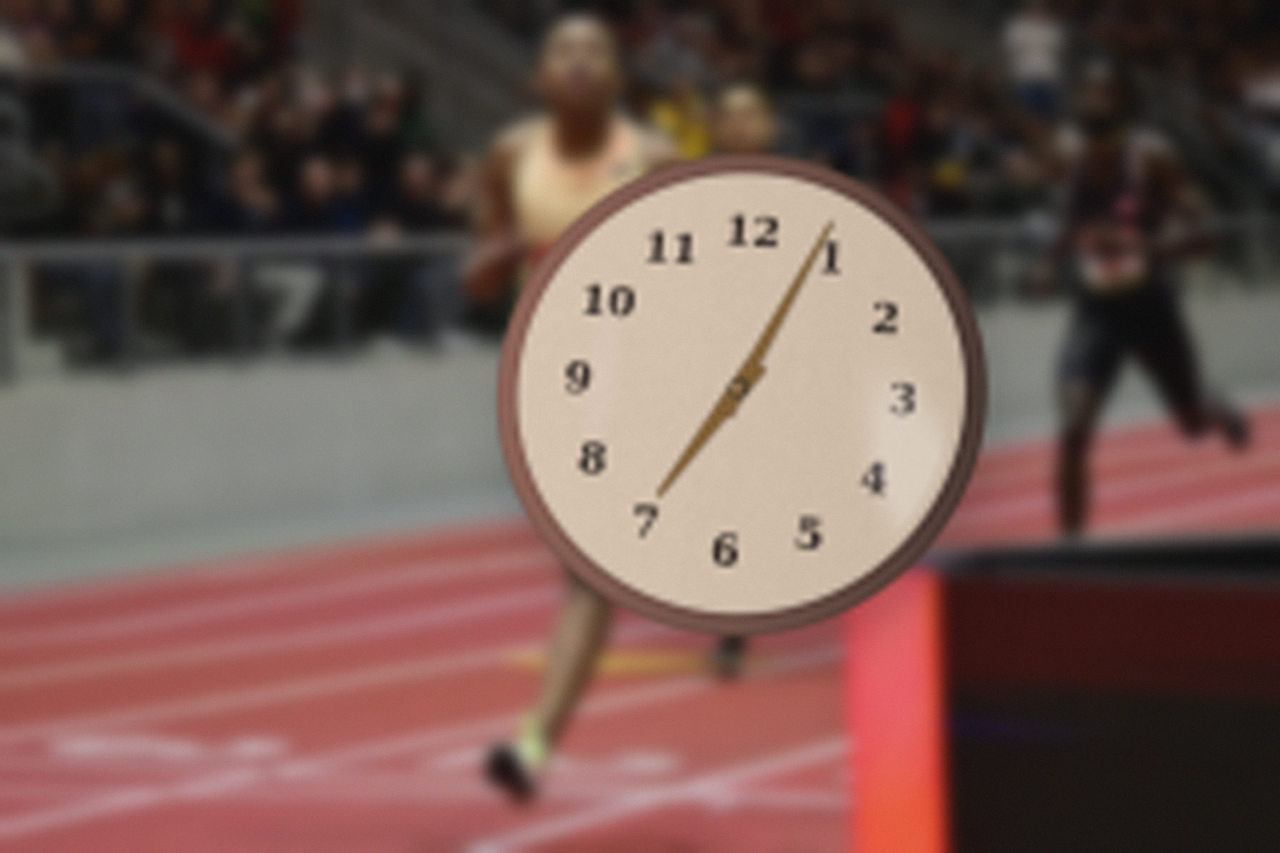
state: 7:04
